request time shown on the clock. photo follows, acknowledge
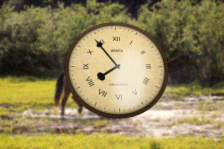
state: 7:54
